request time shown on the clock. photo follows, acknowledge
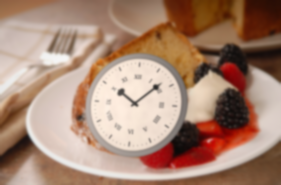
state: 10:08
